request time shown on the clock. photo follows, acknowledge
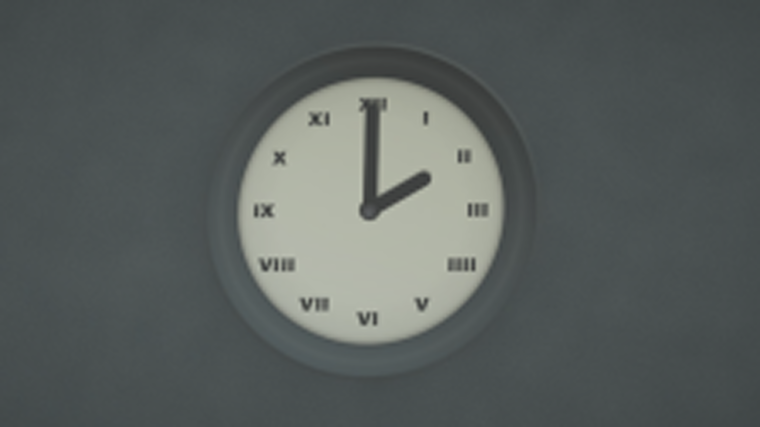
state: 2:00
